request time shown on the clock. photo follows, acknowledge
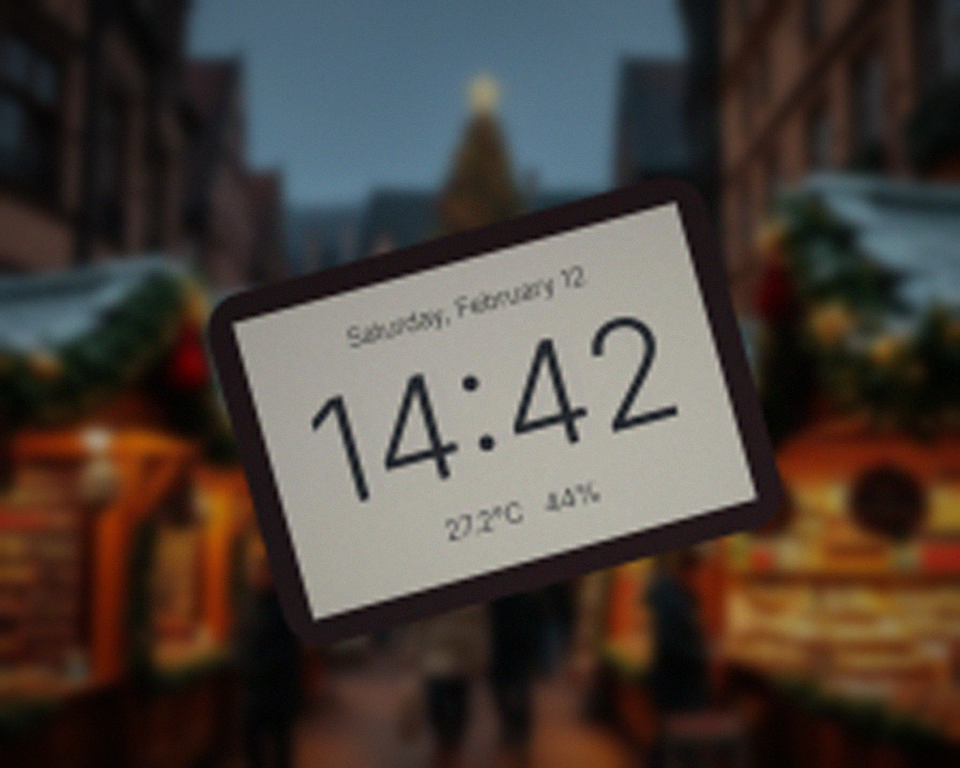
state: 14:42
